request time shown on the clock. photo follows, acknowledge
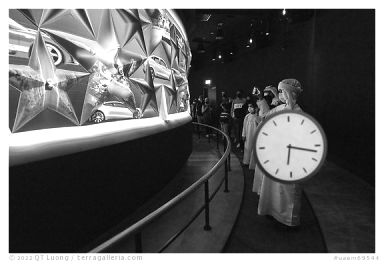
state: 6:17
